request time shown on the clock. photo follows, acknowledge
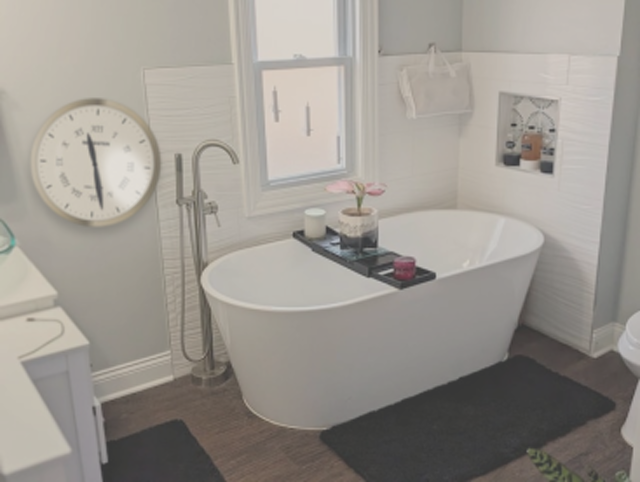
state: 11:28
